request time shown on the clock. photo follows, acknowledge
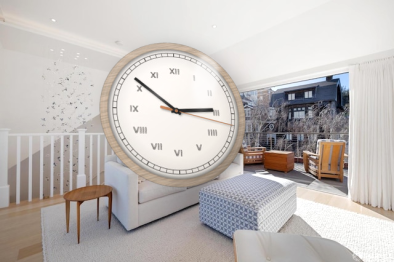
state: 2:51:17
